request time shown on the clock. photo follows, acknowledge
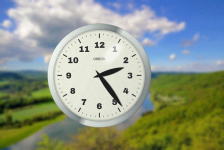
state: 2:24
